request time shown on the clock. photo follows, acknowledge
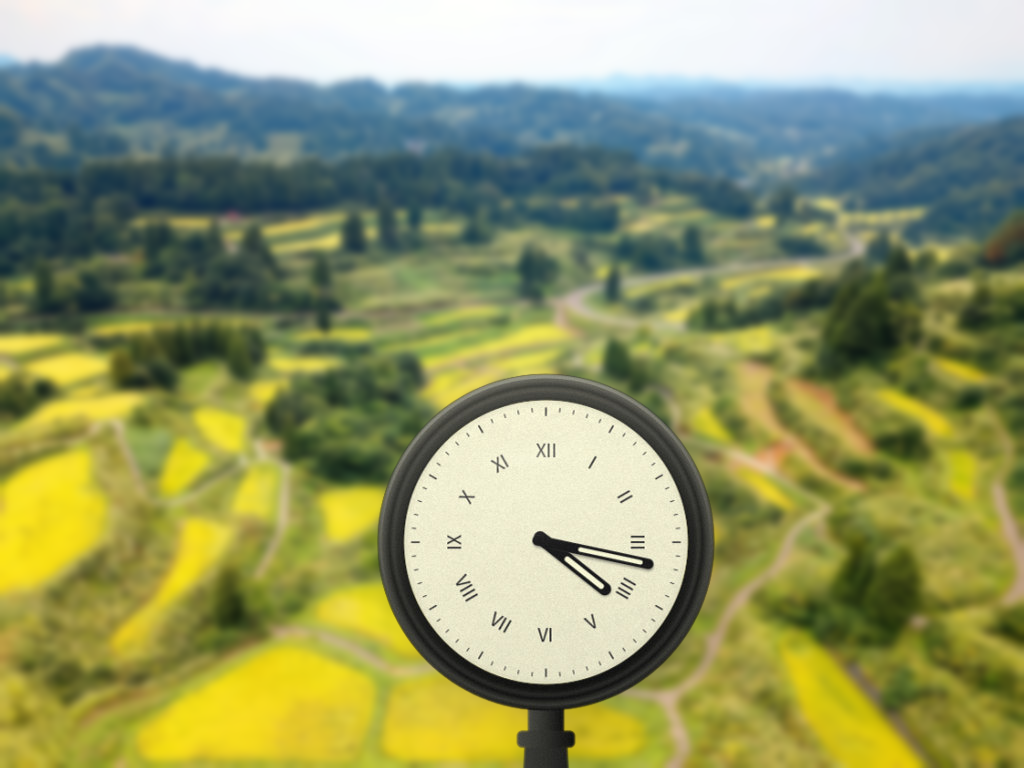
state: 4:17
